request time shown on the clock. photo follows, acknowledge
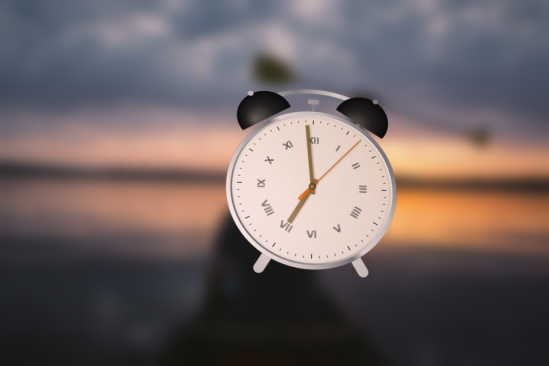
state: 6:59:07
